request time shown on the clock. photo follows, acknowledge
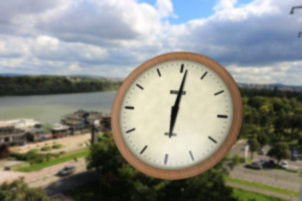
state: 6:01
